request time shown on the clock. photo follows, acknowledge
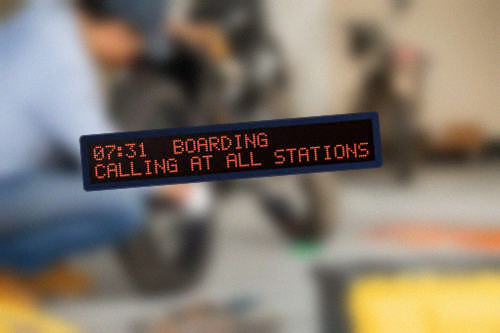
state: 7:31
